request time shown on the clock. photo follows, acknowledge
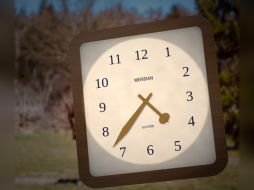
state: 4:37
